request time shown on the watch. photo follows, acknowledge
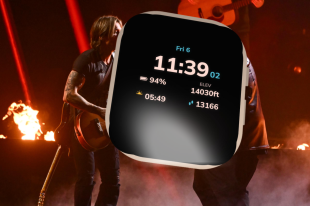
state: 11:39:02
